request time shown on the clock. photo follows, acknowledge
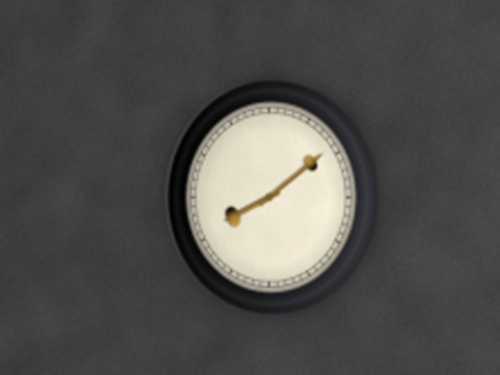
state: 8:09
